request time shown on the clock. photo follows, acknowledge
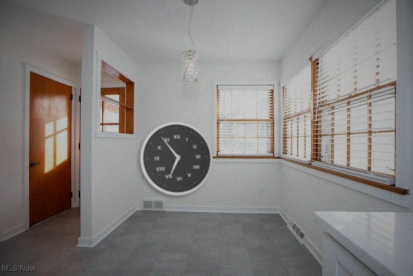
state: 6:54
